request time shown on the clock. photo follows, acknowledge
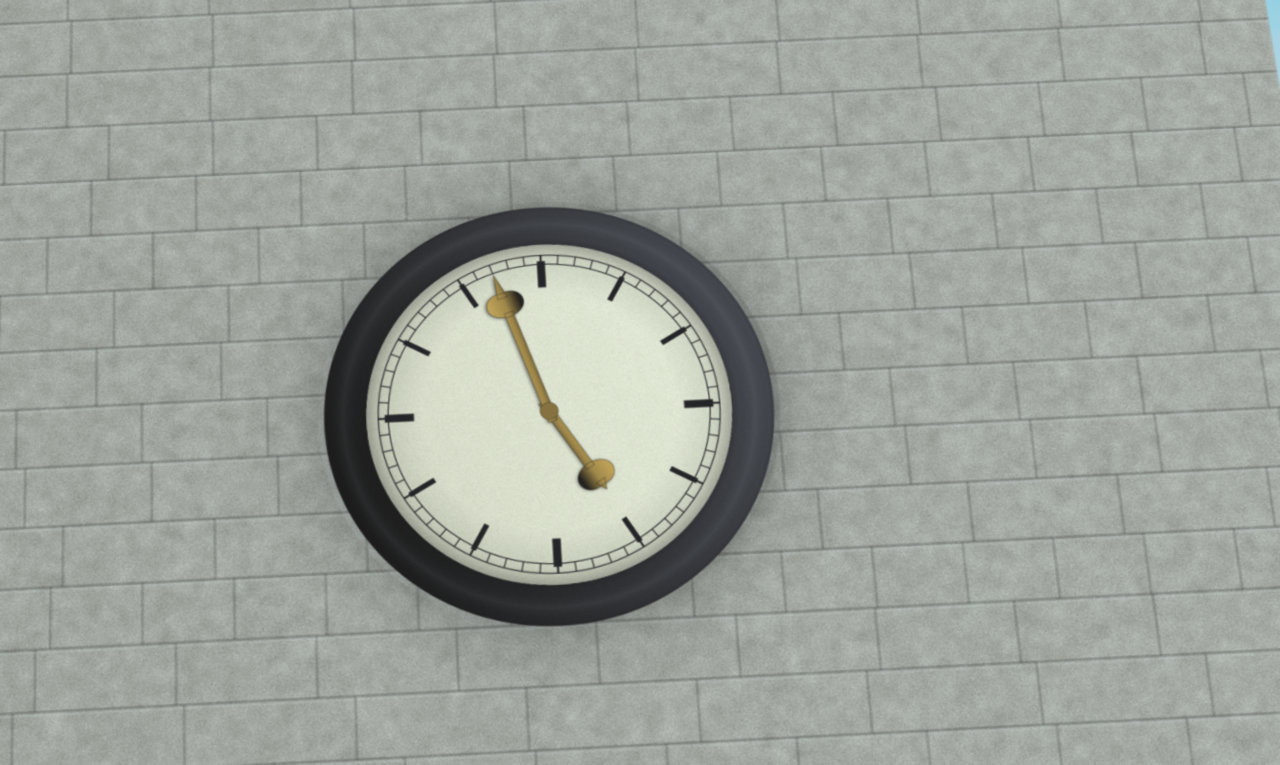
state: 4:57
